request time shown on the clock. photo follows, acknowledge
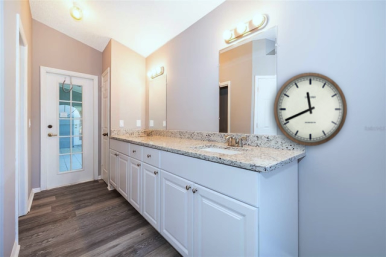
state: 11:41
